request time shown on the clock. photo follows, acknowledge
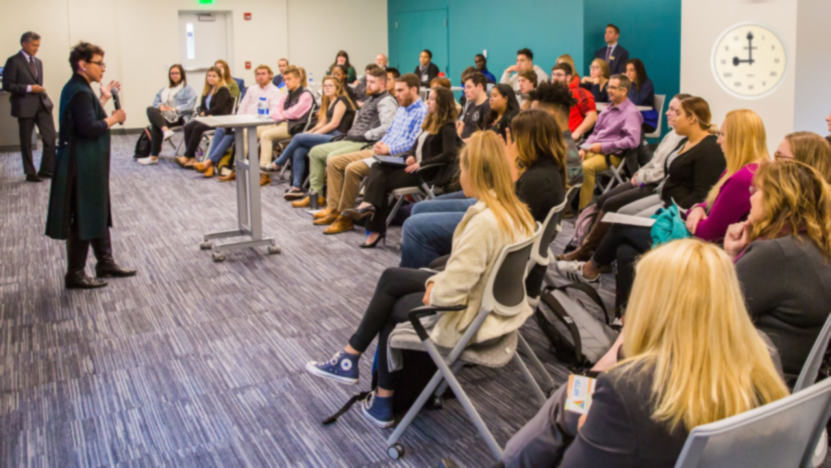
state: 9:00
